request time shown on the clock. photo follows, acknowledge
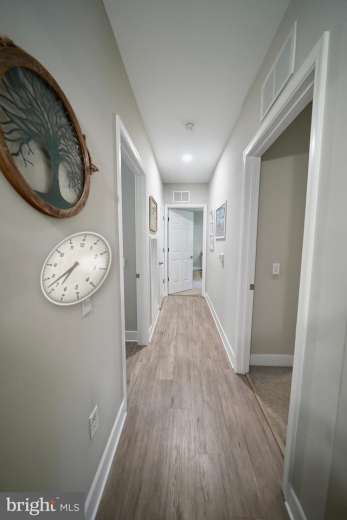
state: 6:37
